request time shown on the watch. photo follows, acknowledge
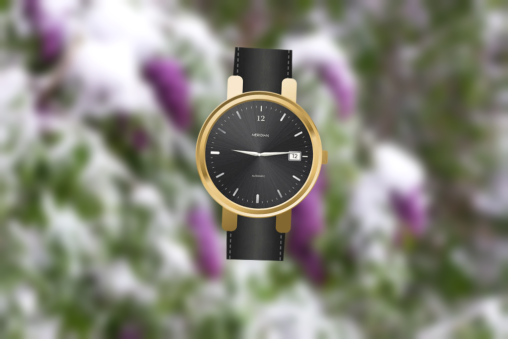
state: 9:14
